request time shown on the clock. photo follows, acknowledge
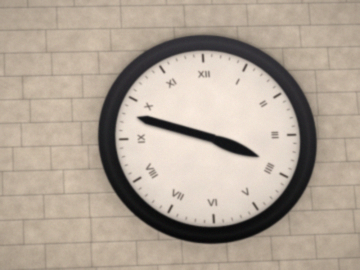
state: 3:48
